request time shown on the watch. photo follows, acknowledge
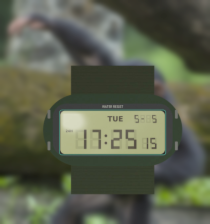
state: 17:25:15
